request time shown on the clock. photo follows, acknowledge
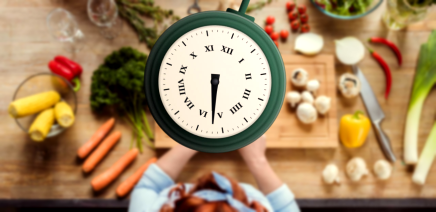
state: 5:27
